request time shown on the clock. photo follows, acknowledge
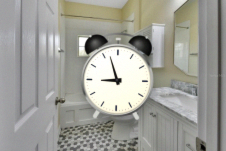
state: 8:57
